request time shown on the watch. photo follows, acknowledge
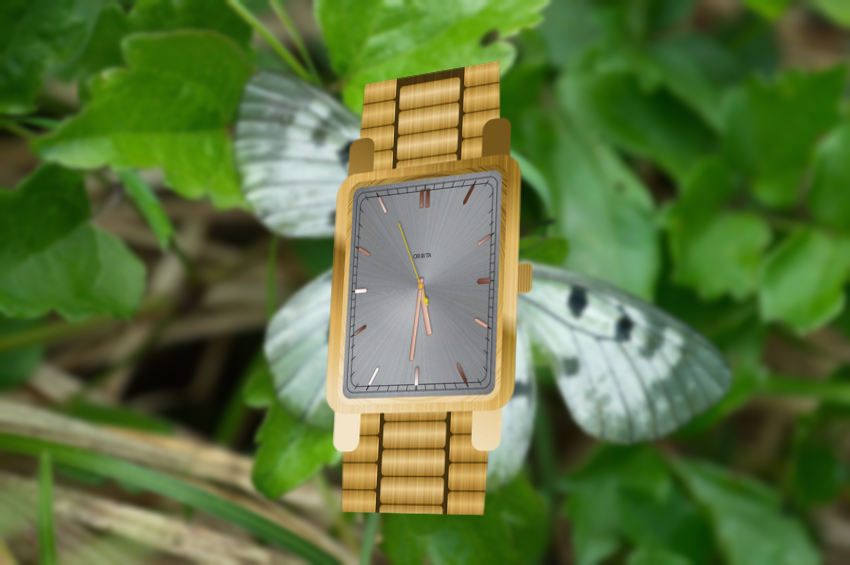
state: 5:30:56
